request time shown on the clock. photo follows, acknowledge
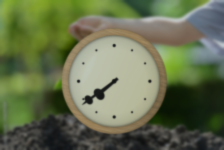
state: 7:39
